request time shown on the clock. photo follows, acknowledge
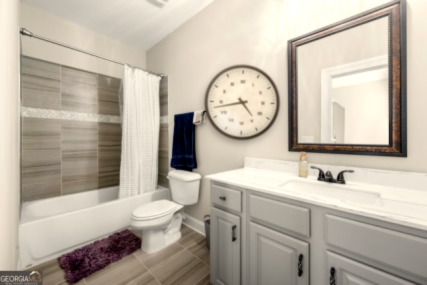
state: 4:43
